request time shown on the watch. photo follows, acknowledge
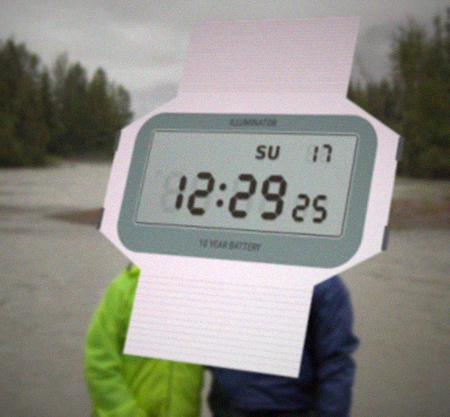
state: 12:29:25
